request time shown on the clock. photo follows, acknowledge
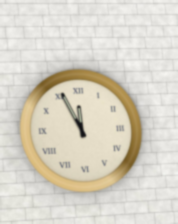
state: 11:56
